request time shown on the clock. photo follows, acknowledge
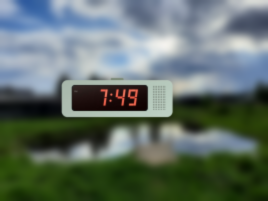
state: 7:49
